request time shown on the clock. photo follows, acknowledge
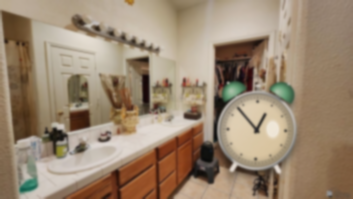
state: 12:53
